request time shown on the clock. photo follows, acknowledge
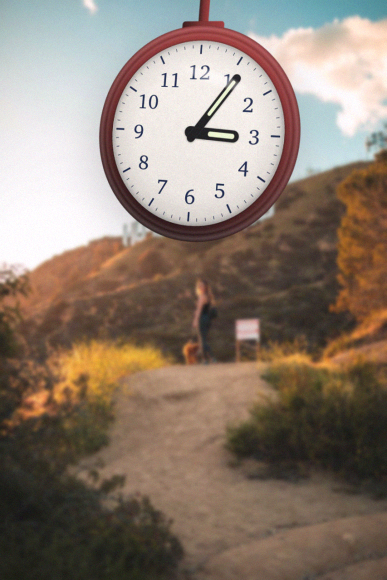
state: 3:06
